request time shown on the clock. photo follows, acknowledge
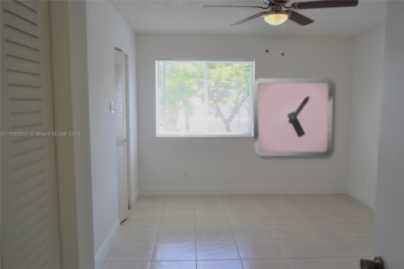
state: 5:06
